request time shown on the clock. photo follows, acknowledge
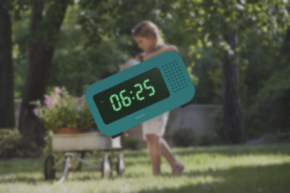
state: 6:25
